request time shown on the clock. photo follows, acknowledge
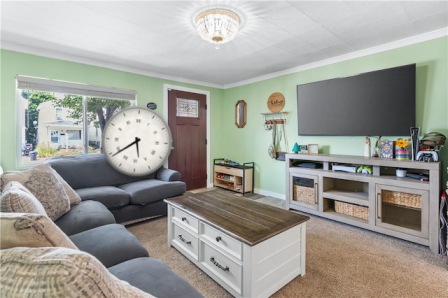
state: 5:39
